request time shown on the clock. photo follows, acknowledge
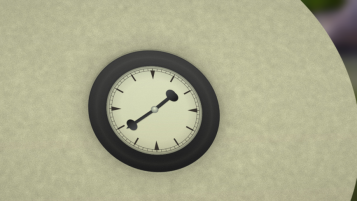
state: 1:39
